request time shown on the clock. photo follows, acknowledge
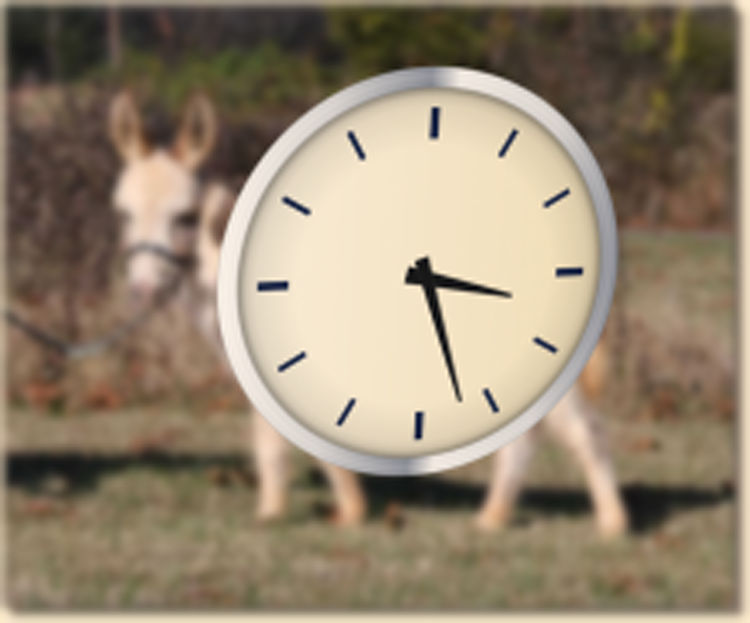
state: 3:27
